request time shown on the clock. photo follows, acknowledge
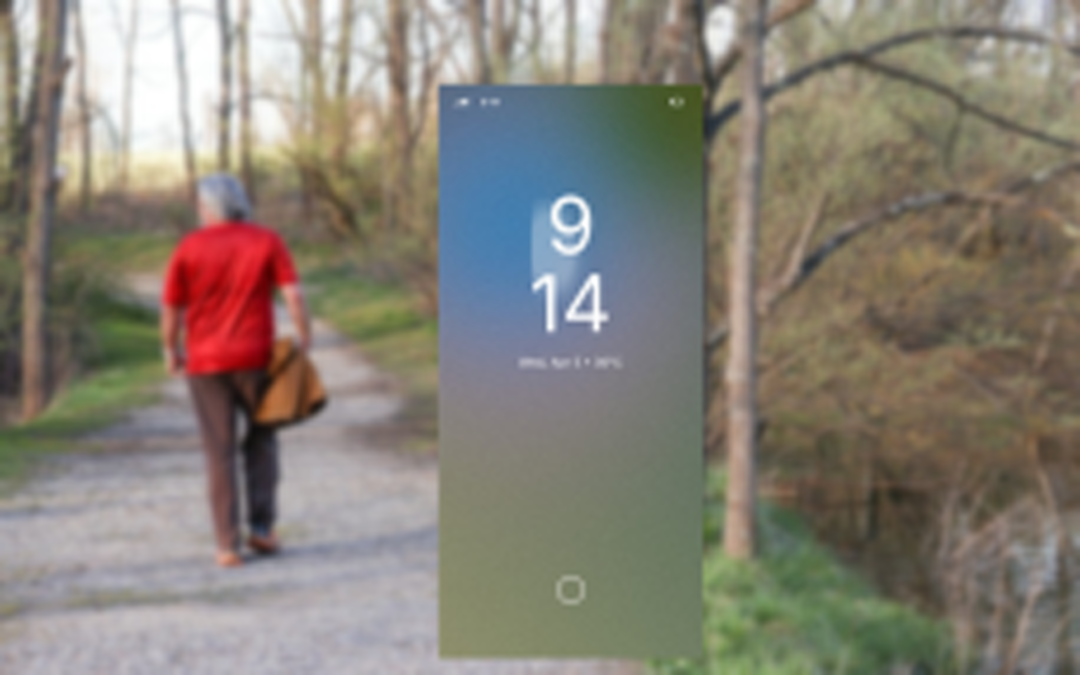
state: 9:14
